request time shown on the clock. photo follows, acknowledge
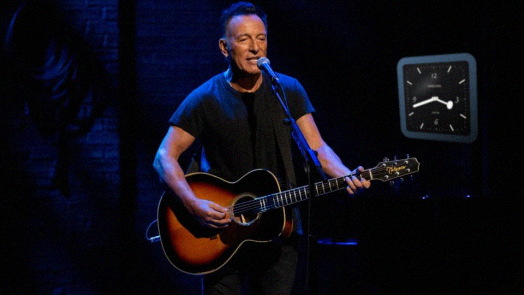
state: 3:42
